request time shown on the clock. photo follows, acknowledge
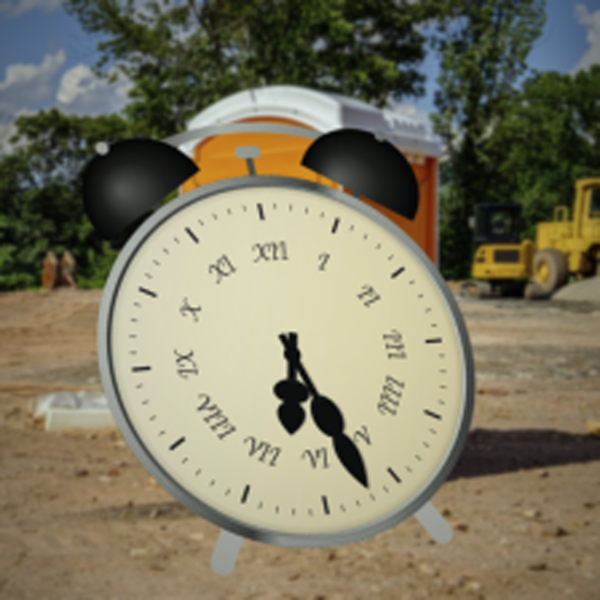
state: 6:27
